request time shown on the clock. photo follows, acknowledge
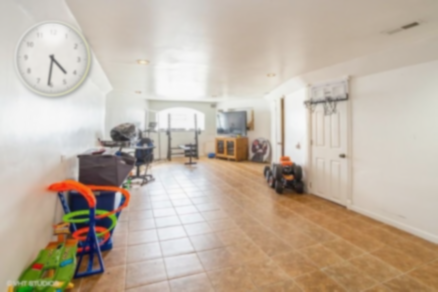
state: 4:31
